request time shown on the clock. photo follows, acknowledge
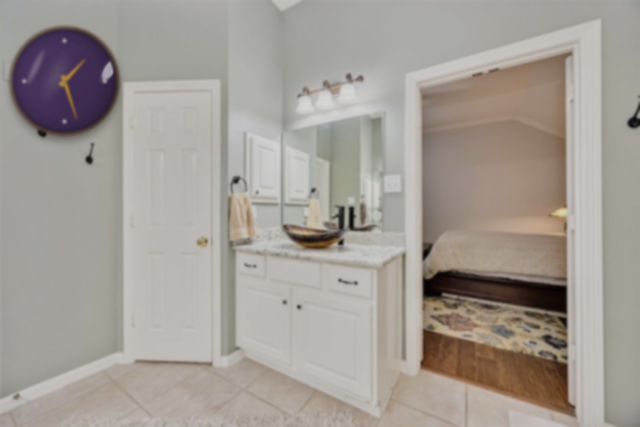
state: 1:27
